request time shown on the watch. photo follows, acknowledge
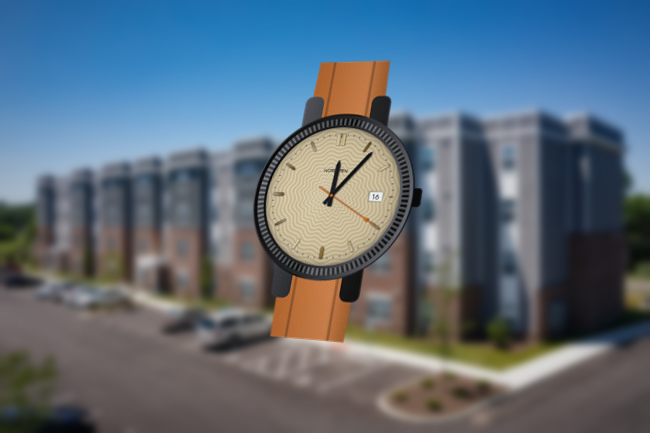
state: 12:06:20
